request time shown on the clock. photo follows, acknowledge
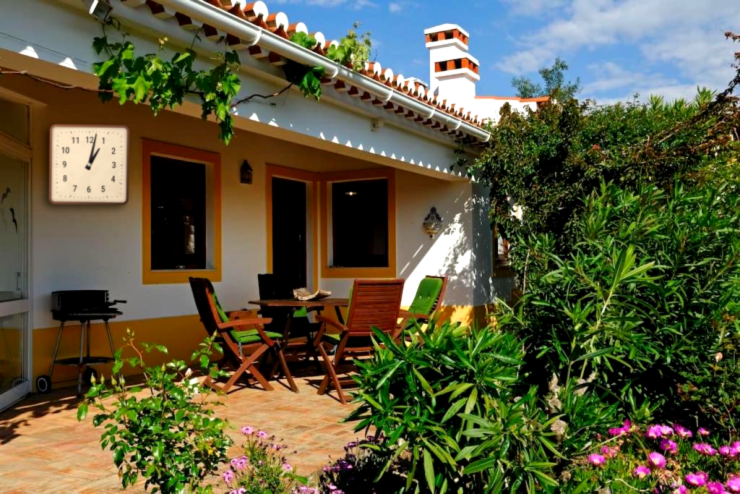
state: 1:02
